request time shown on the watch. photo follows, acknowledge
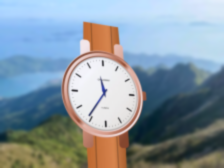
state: 11:36
